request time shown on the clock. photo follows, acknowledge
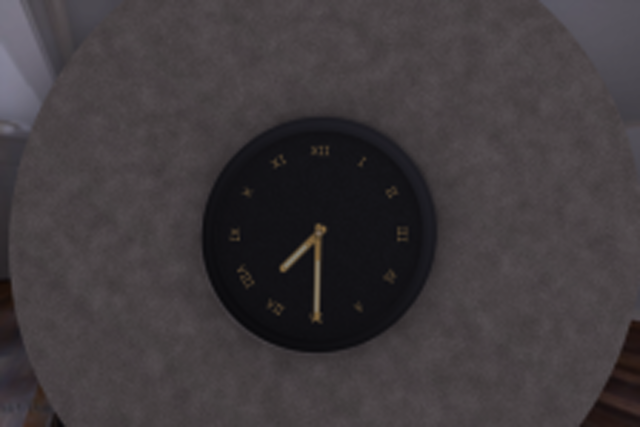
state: 7:30
